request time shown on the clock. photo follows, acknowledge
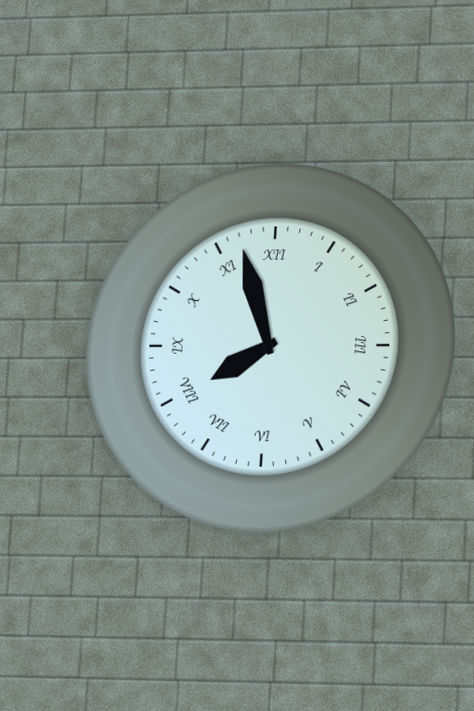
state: 7:57
